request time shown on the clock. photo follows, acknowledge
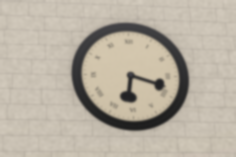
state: 6:18
